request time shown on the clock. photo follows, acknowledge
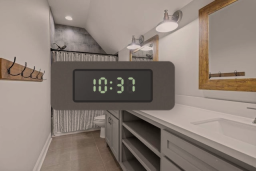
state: 10:37
